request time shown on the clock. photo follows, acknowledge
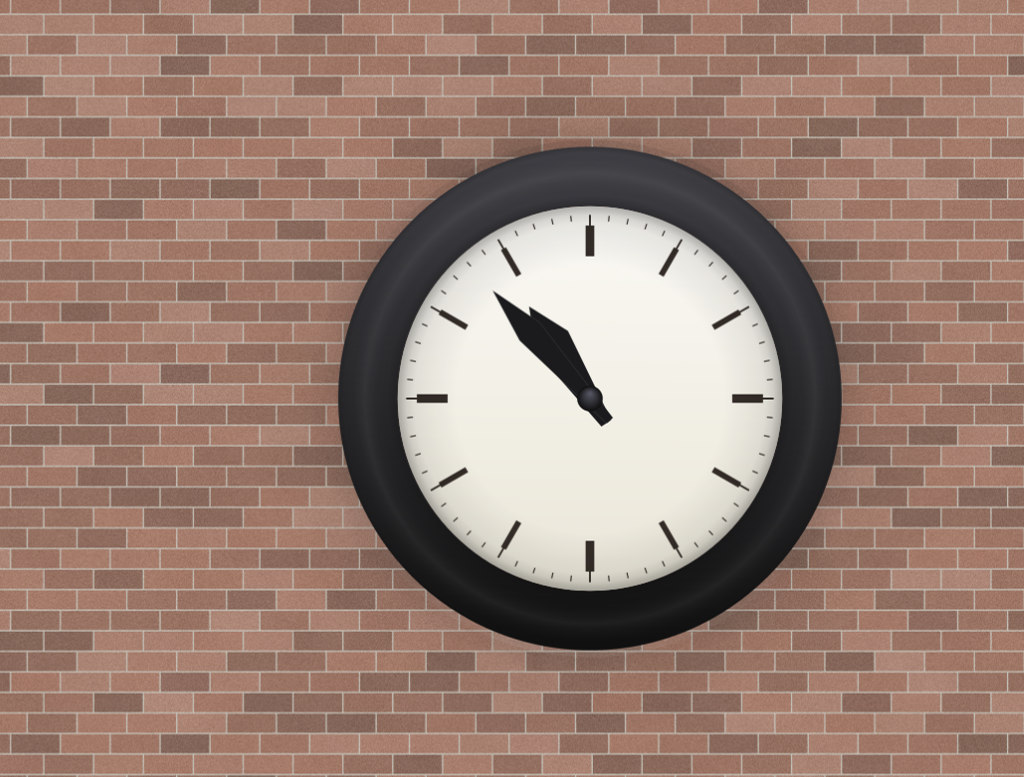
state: 10:53
